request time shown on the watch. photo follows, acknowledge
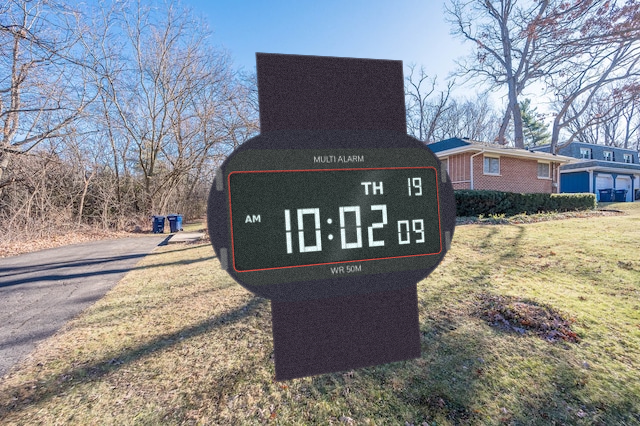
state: 10:02:09
